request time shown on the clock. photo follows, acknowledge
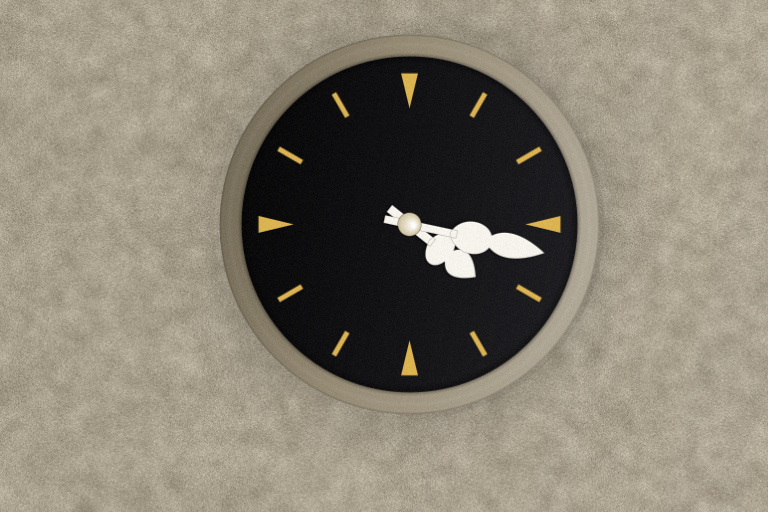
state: 4:17
